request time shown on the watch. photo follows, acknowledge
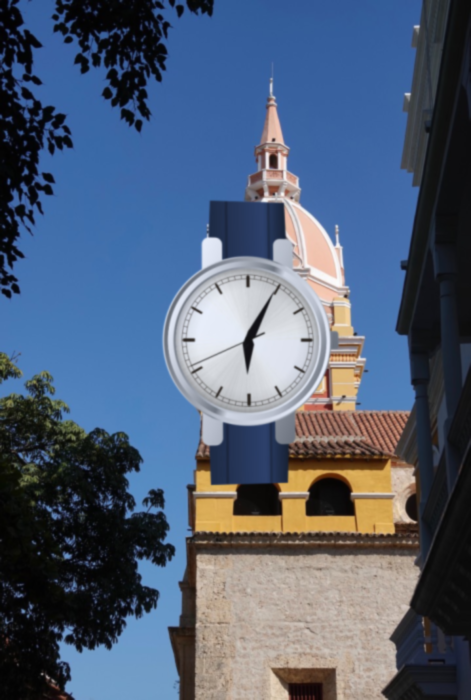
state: 6:04:41
